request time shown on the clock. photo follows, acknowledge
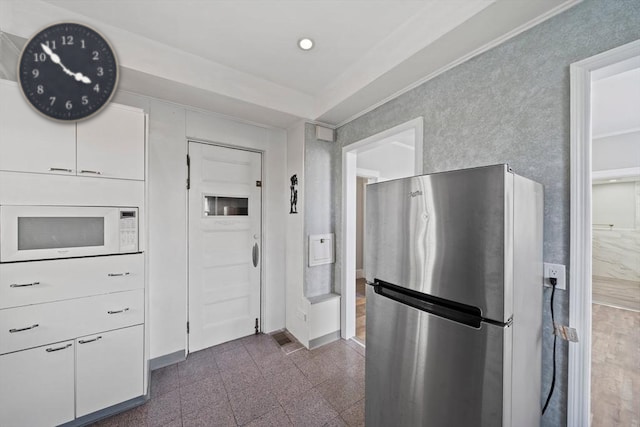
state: 3:53
